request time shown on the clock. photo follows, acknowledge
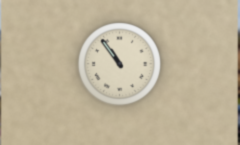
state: 10:54
